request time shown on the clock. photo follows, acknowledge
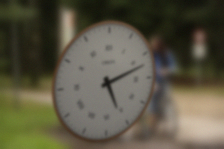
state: 5:12
